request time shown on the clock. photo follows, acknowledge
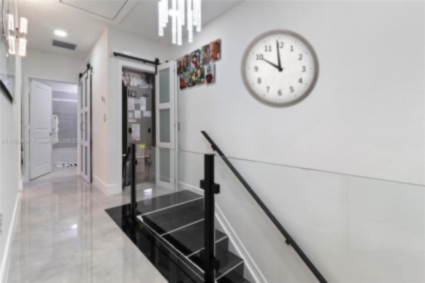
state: 9:59
